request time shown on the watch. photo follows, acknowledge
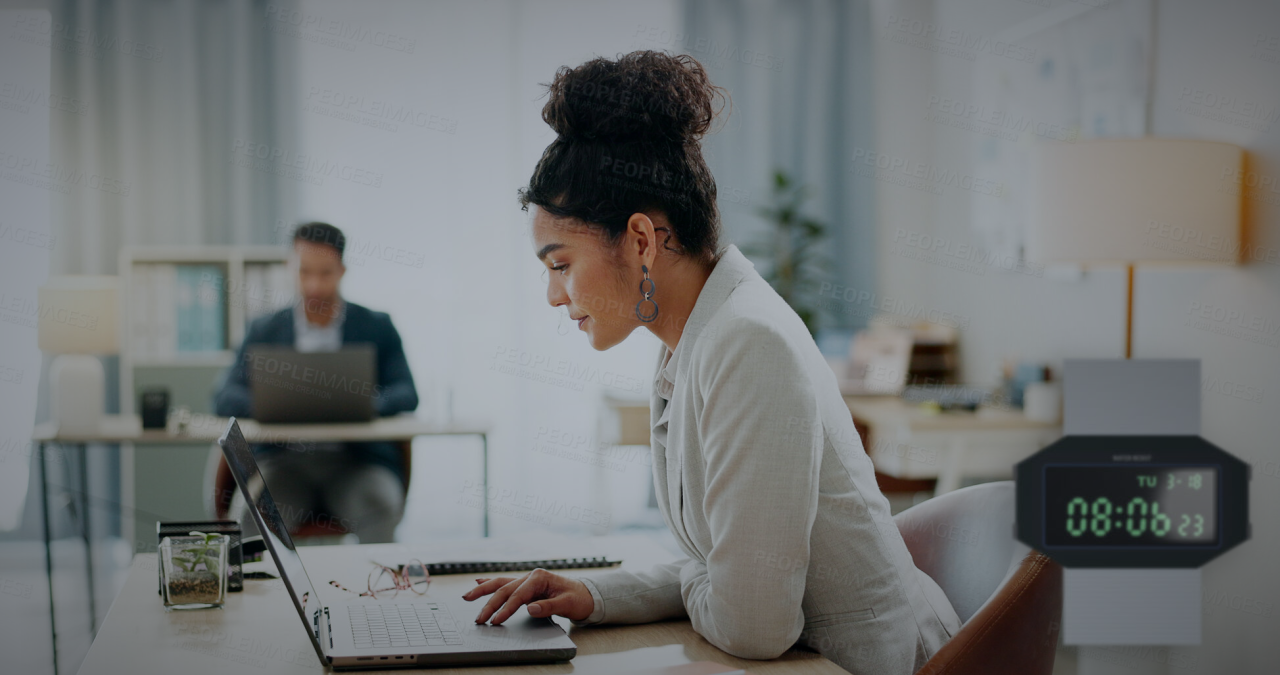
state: 8:06:23
